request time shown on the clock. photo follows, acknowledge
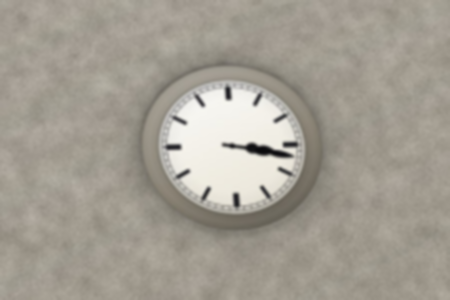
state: 3:17
